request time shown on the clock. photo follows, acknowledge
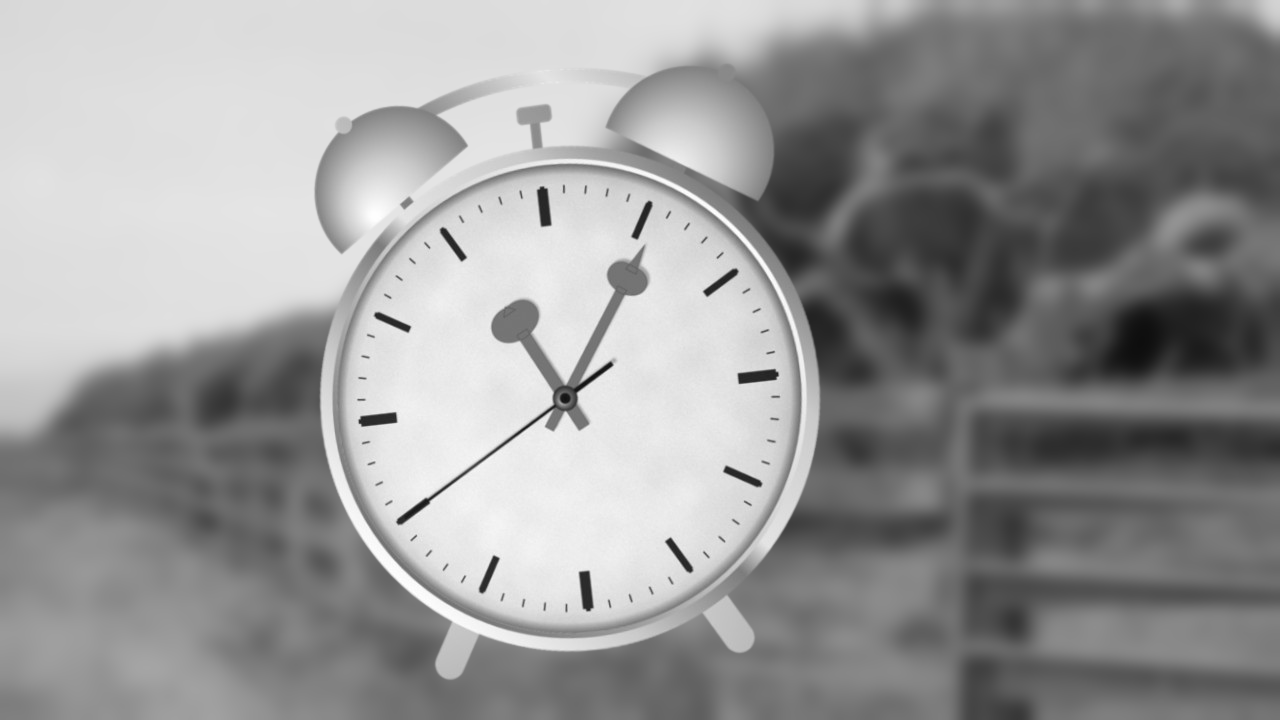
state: 11:05:40
